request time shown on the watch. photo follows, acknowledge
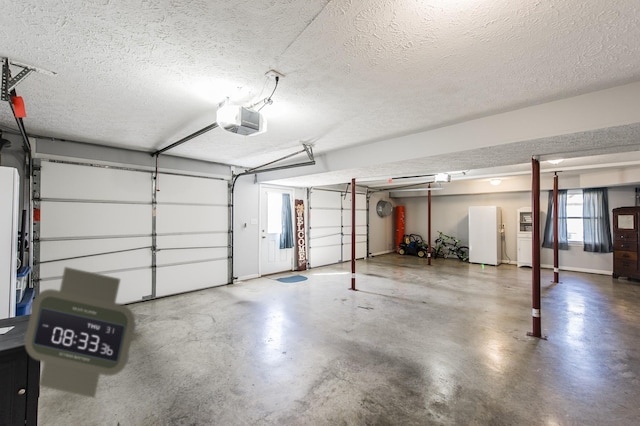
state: 8:33:36
